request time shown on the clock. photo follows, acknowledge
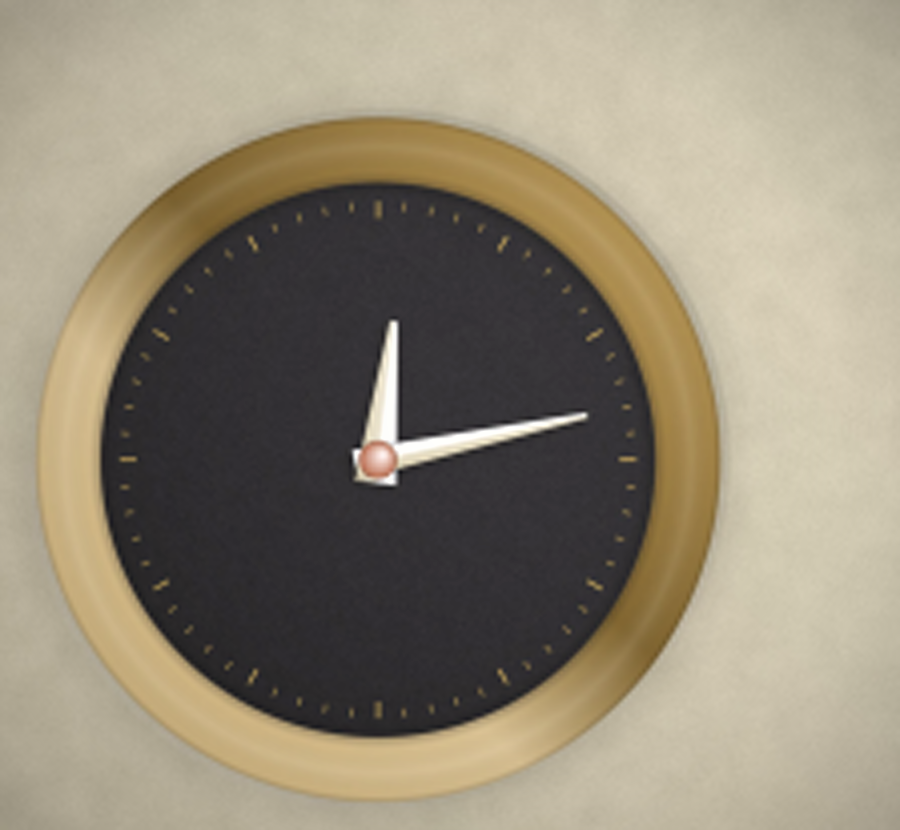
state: 12:13
